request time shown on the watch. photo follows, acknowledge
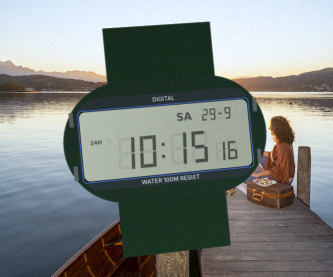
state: 10:15:16
